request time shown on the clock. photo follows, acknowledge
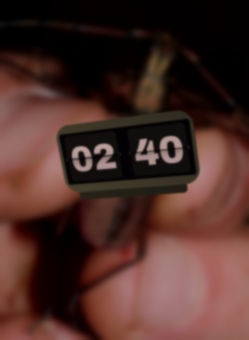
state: 2:40
